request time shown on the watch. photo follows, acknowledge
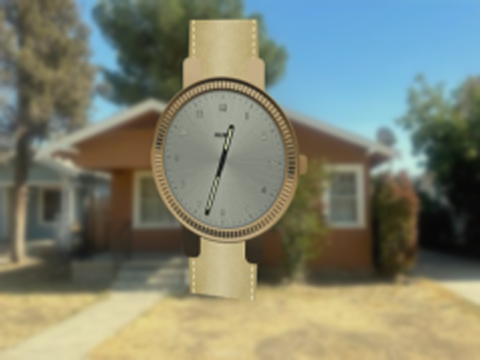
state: 12:33
